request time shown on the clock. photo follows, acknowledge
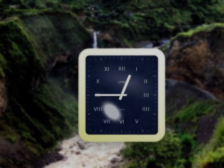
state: 12:45
